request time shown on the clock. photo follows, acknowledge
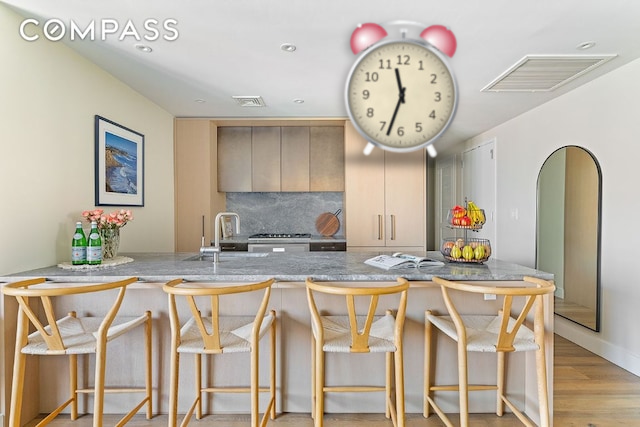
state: 11:33
